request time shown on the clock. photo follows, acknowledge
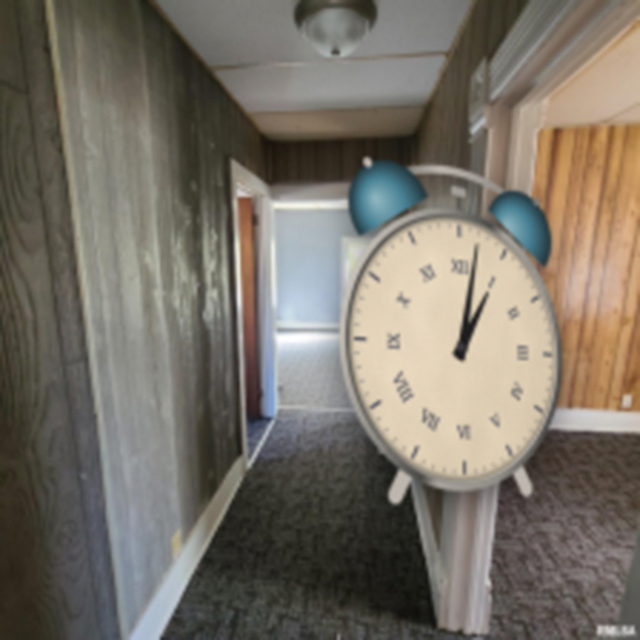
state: 1:02
